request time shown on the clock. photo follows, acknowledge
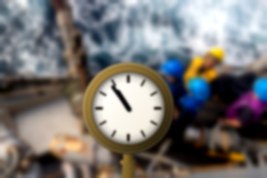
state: 10:54
